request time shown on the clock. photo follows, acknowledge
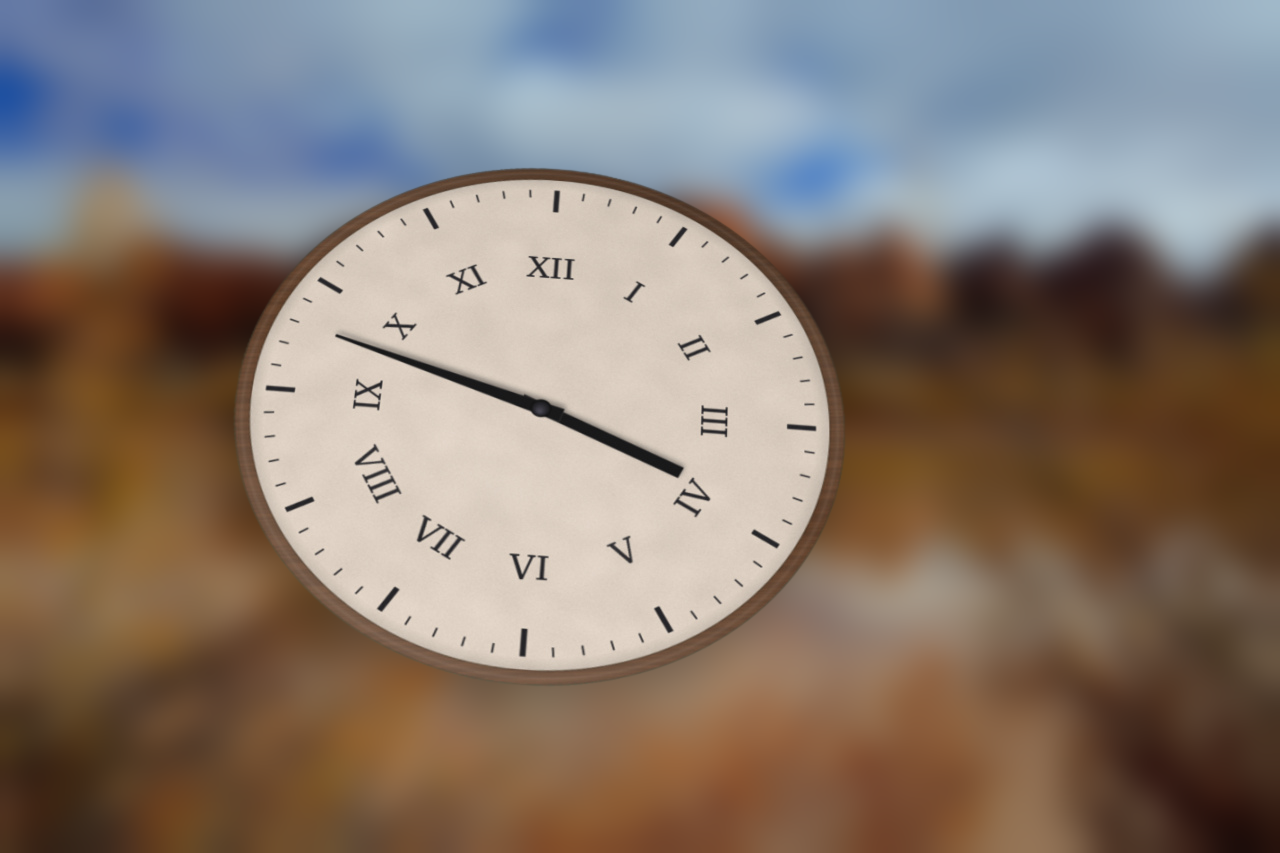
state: 3:48
